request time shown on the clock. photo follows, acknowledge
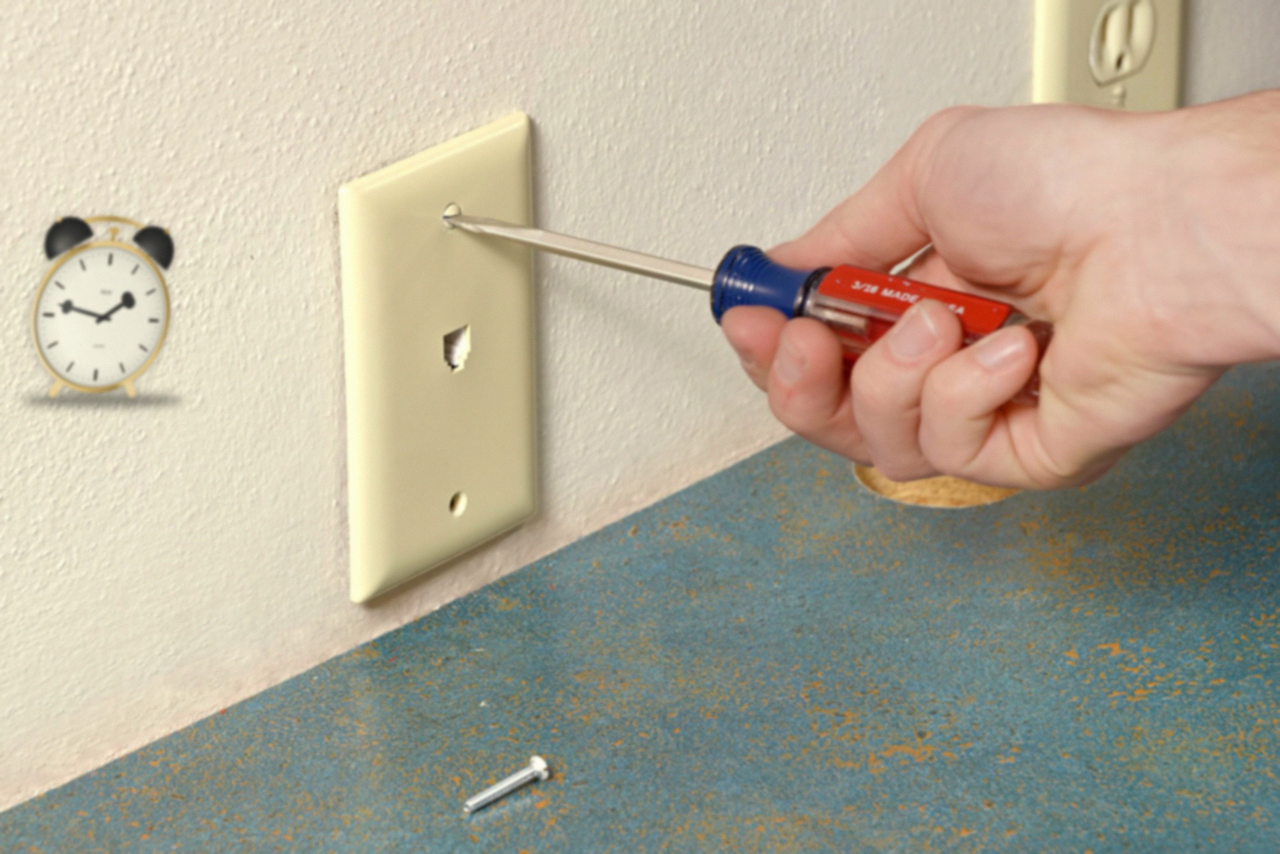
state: 1:47
